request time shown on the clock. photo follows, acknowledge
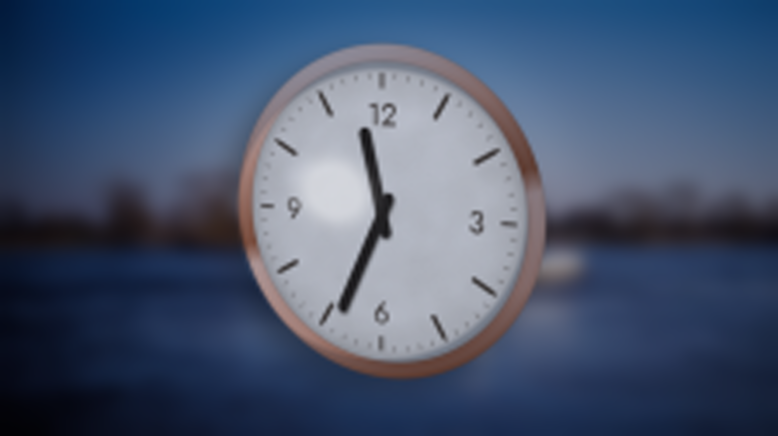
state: 11:34
